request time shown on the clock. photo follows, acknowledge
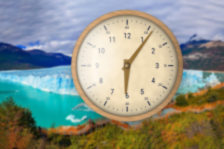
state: 6:06
